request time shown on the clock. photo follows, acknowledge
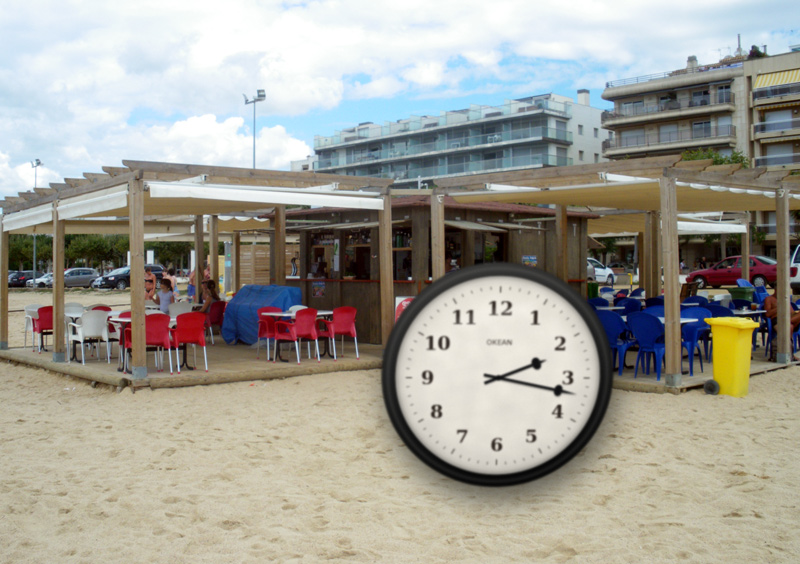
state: 2:17
